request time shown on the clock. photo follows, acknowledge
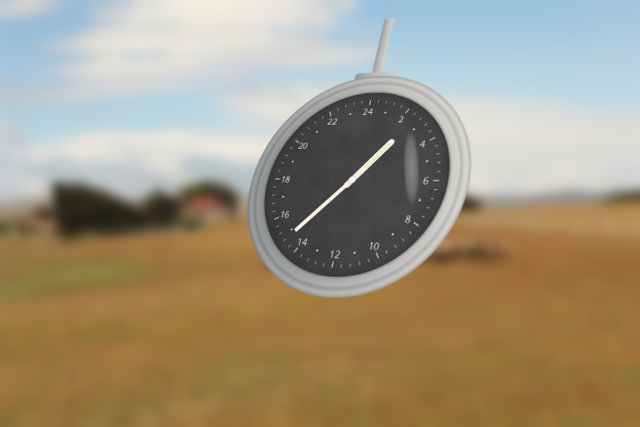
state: 2:37
